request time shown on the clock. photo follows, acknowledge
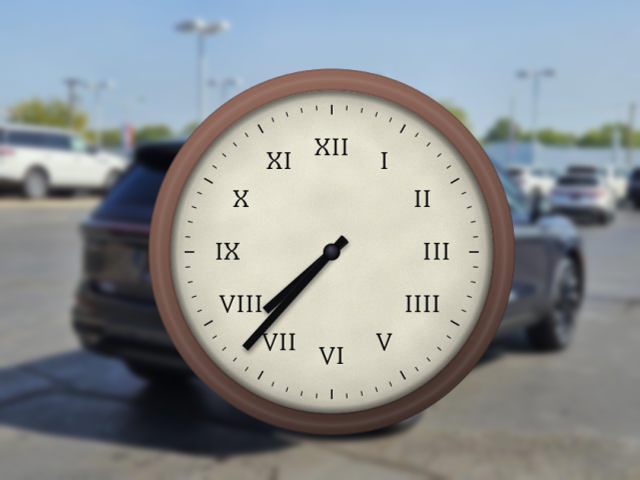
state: 7:37
